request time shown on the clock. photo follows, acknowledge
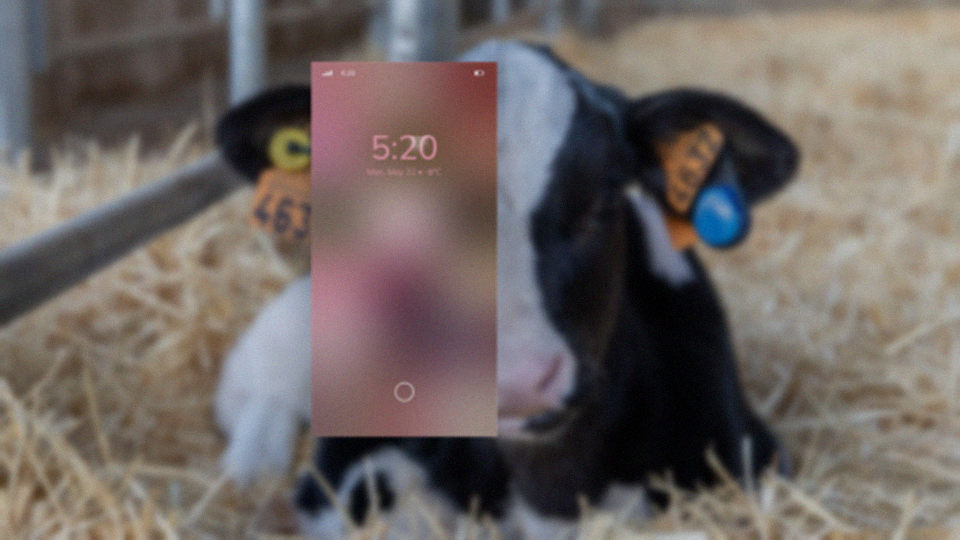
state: 5:20
